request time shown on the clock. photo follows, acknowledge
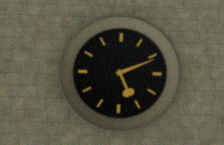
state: 5:11
